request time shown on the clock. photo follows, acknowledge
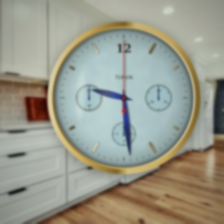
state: 9:29
